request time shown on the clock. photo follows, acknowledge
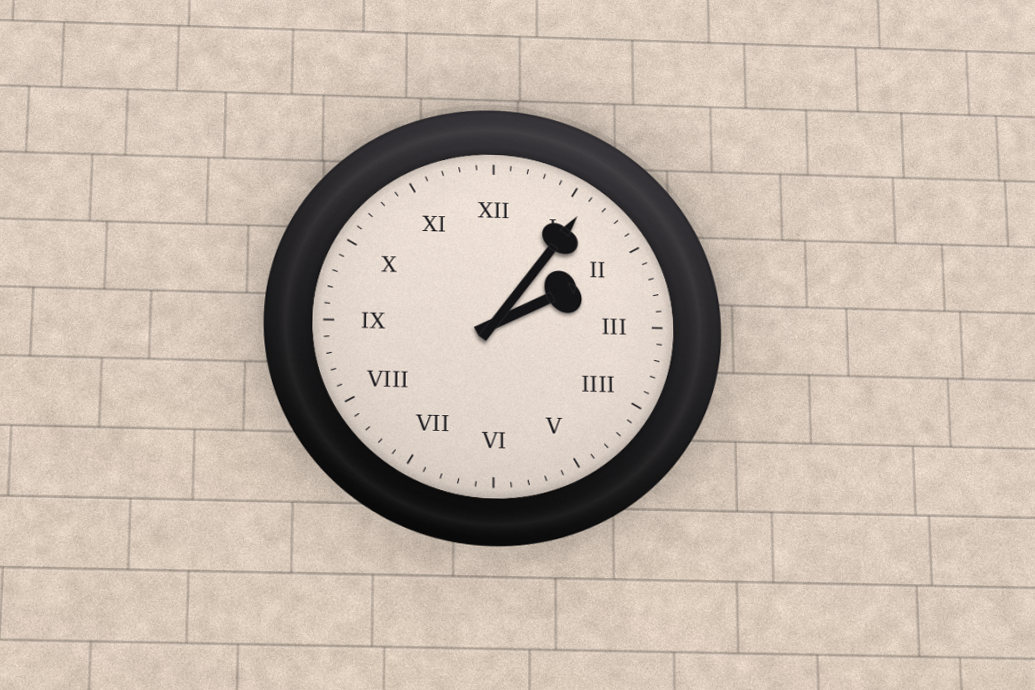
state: 2:06
